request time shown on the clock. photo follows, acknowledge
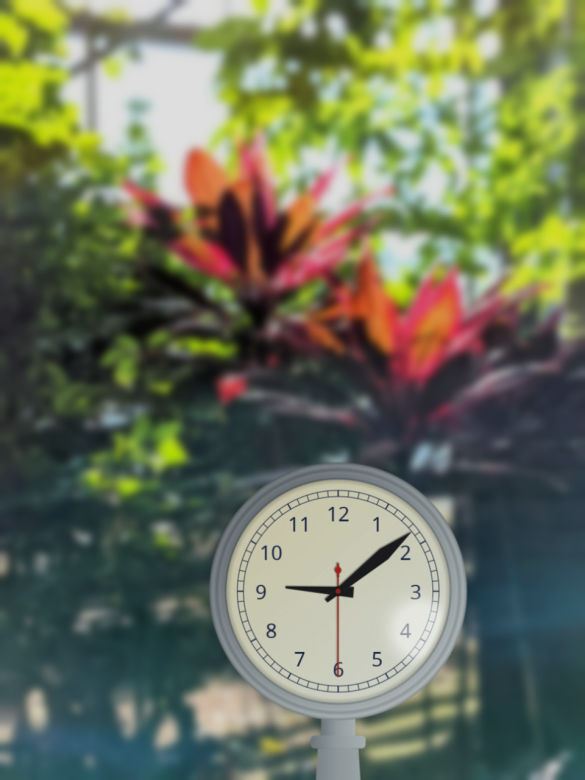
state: 9:08:30
